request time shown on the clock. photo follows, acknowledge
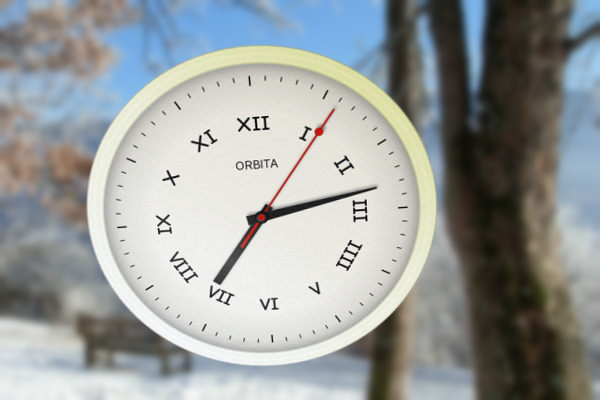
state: 7:13:06
